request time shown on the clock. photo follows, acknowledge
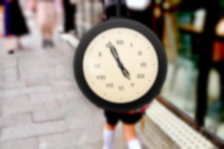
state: 4:56
